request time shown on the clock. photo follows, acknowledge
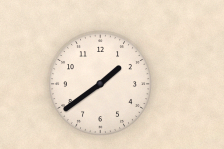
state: 1:39
